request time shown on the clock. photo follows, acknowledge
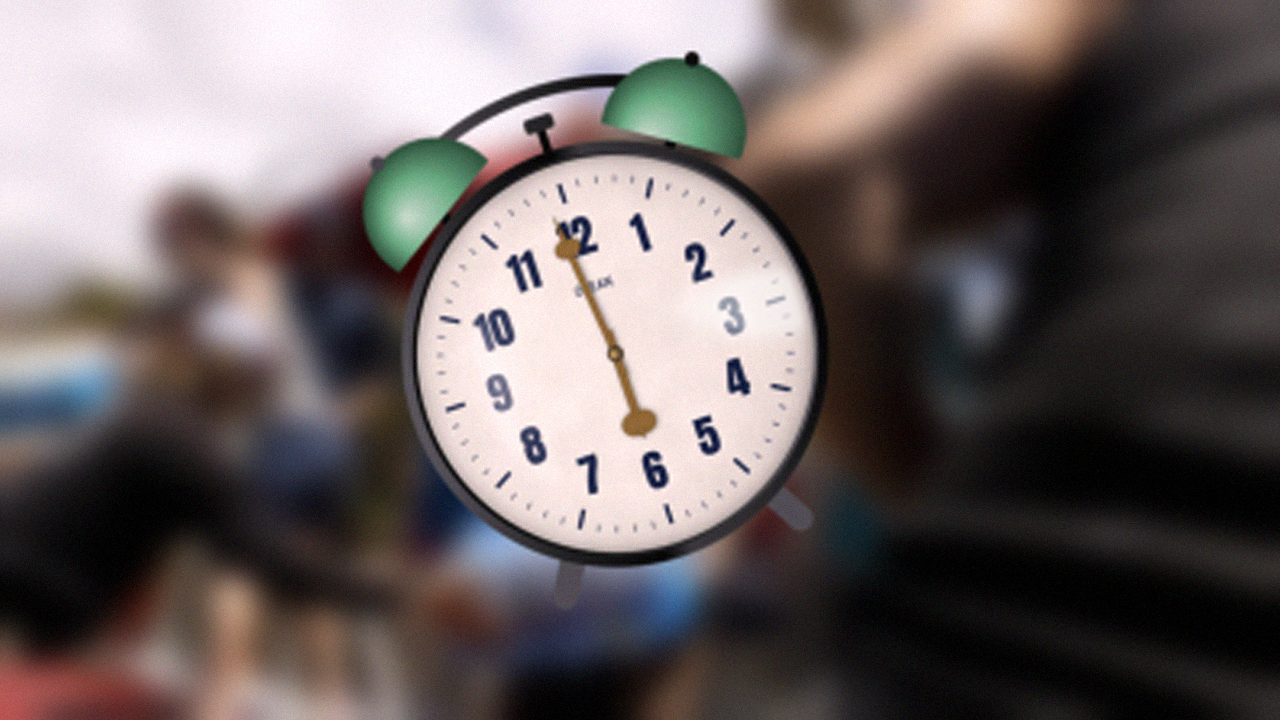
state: 5:59
